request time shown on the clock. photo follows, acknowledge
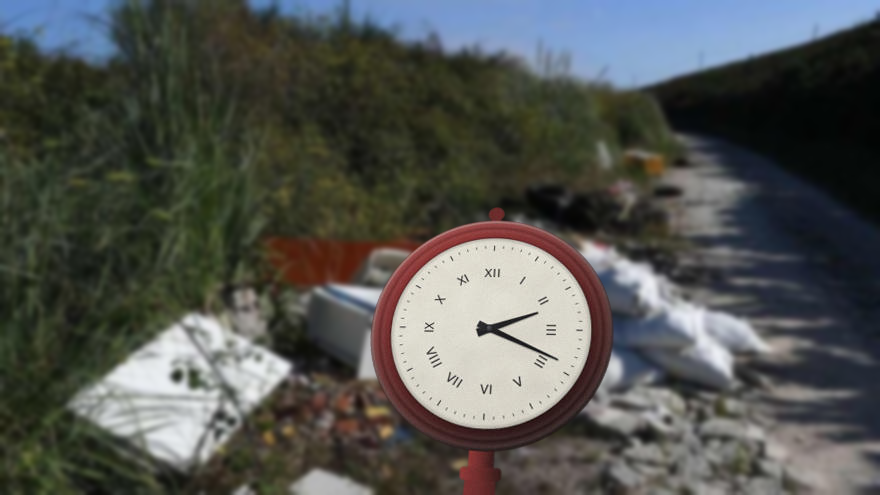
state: 2:19
